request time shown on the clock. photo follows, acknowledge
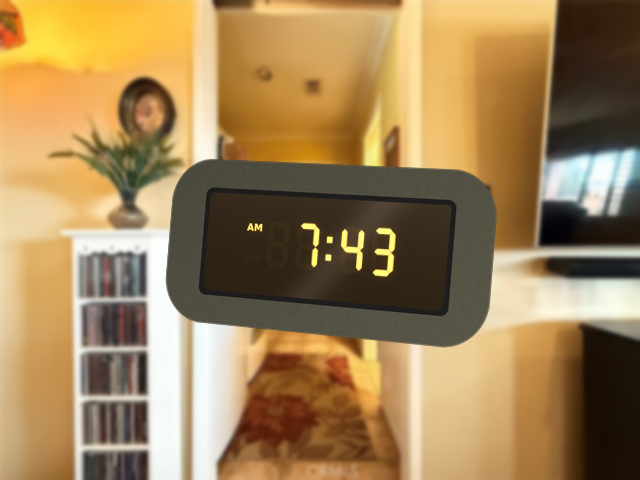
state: 7:43
